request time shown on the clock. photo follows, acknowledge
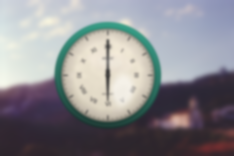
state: 6:00
